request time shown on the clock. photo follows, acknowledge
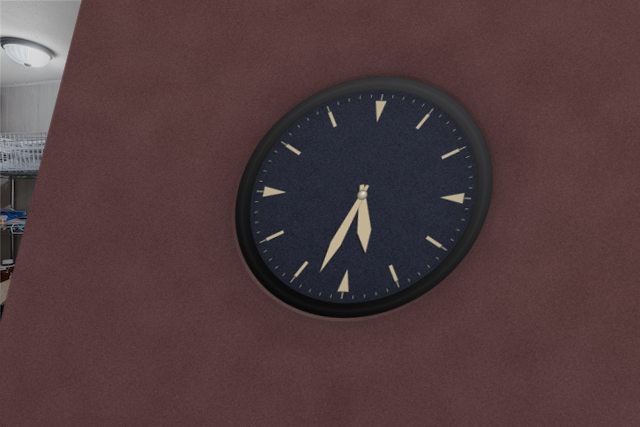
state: 5:33
